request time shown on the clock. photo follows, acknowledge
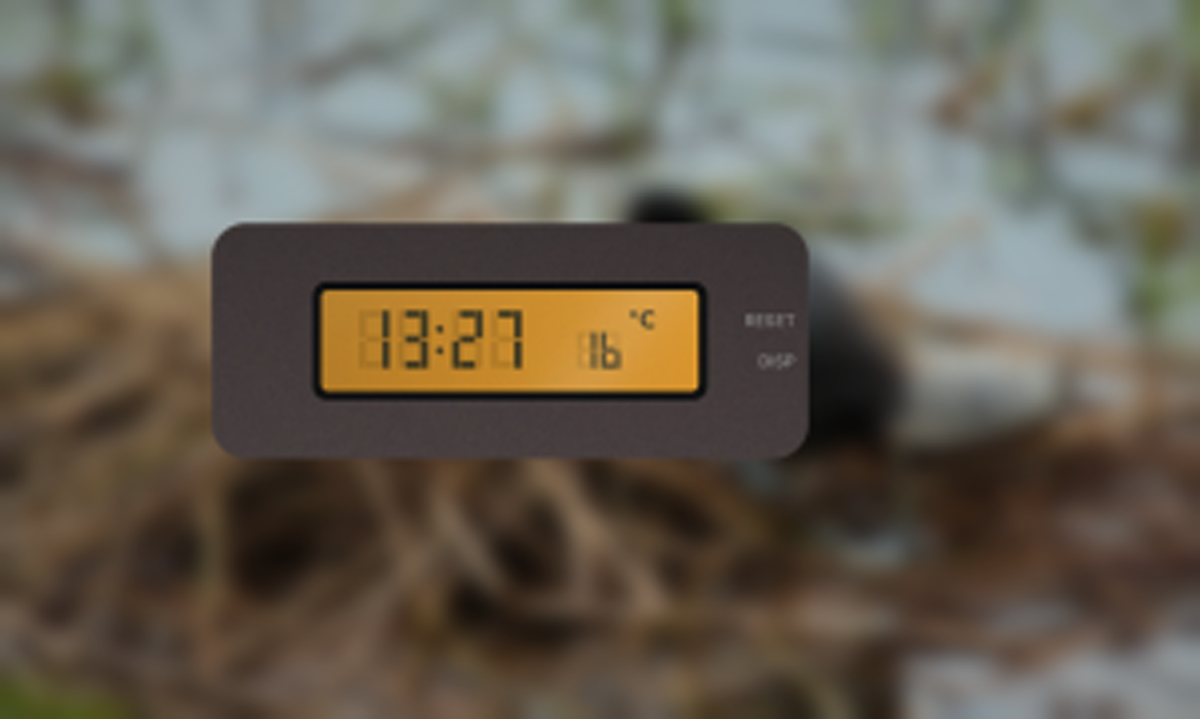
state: 13:27
